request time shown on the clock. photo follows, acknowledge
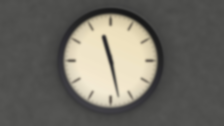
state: 11:28
